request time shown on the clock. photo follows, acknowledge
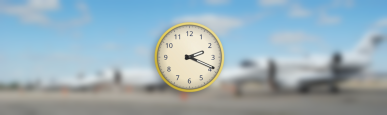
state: 2:19
